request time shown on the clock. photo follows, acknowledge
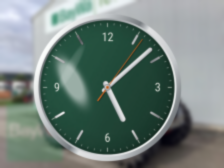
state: 5:08:06
